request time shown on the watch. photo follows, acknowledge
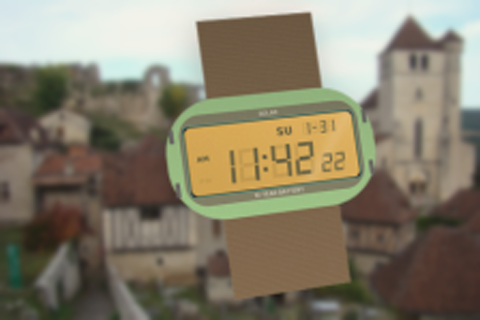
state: 11:42:22
